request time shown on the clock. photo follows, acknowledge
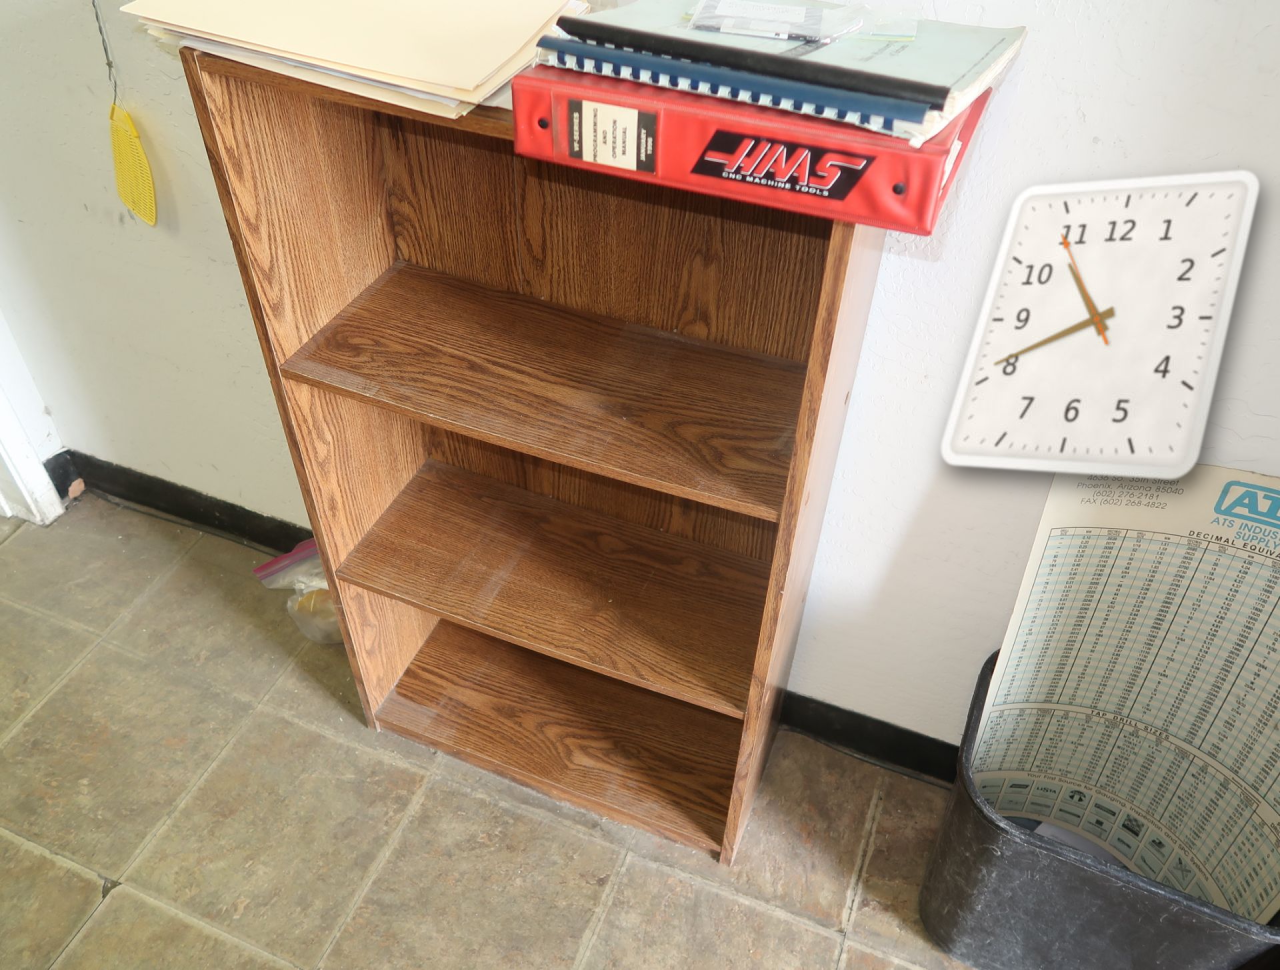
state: 10:40:54
